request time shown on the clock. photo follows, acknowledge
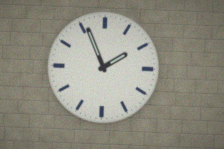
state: 1:56
